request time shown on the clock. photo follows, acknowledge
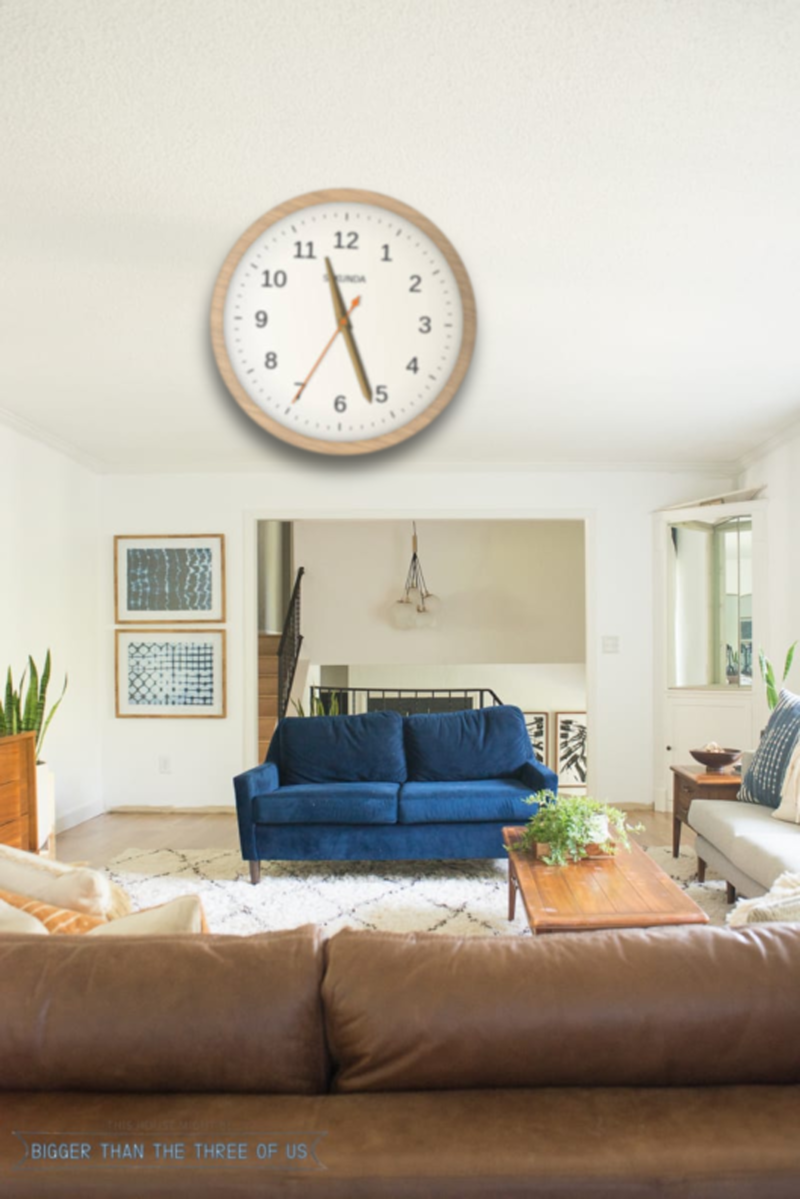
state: 11:26:35
